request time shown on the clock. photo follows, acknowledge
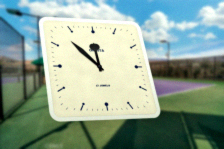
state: 11:53
